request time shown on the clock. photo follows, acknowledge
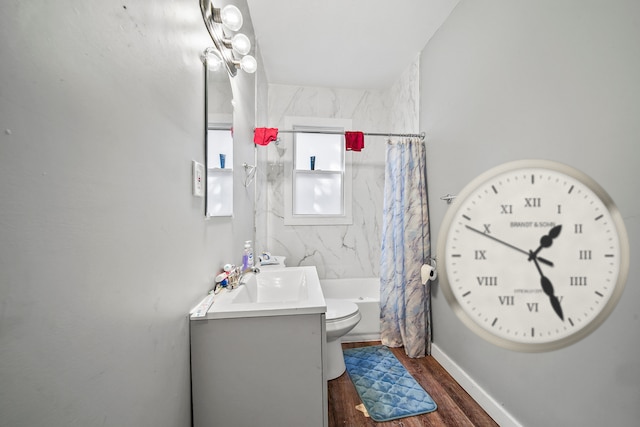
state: 1:25:49
